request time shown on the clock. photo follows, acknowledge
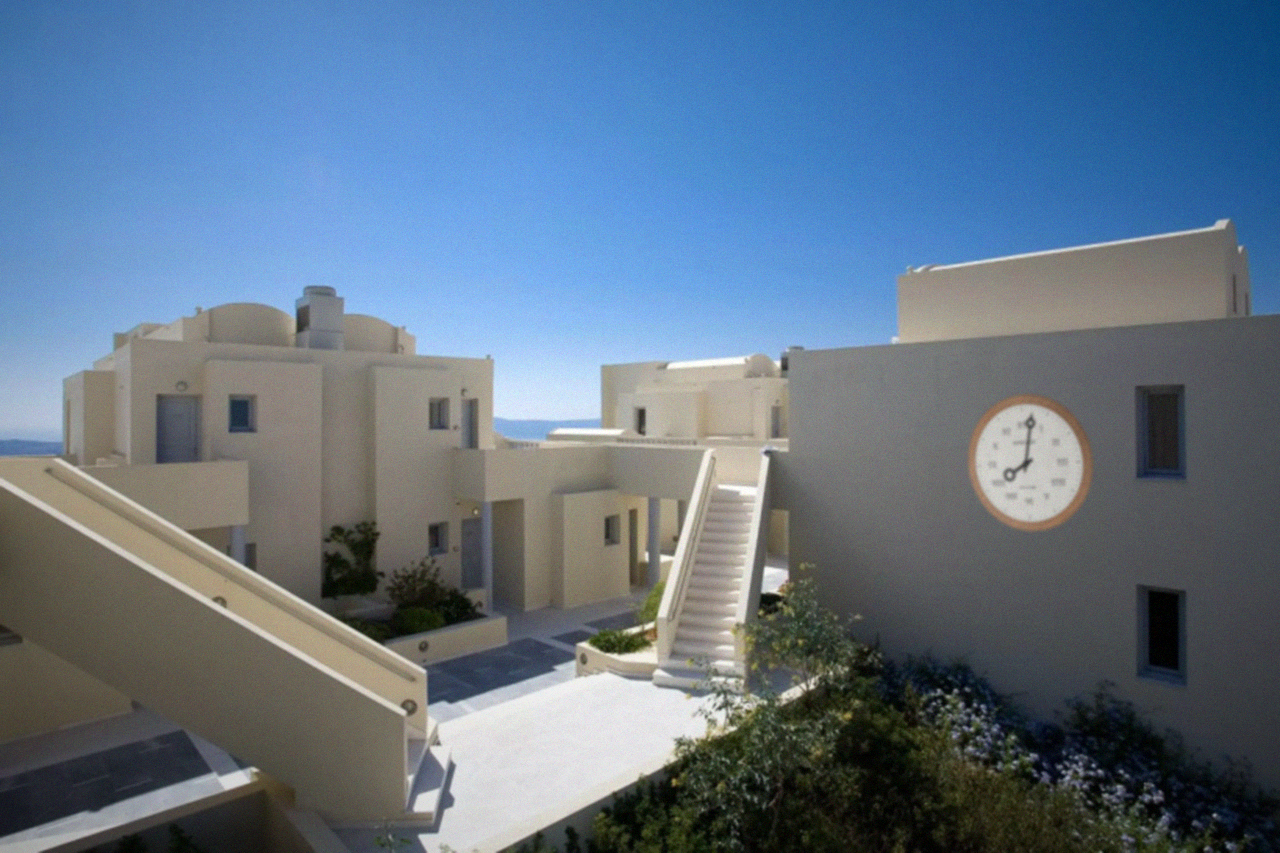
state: 8:02
